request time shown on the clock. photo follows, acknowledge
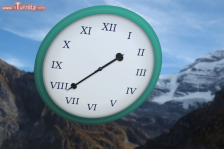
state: 1:38
